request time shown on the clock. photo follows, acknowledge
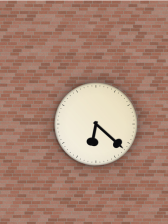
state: 6:22
